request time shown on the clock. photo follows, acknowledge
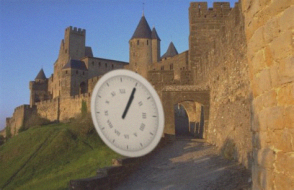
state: 1:05
